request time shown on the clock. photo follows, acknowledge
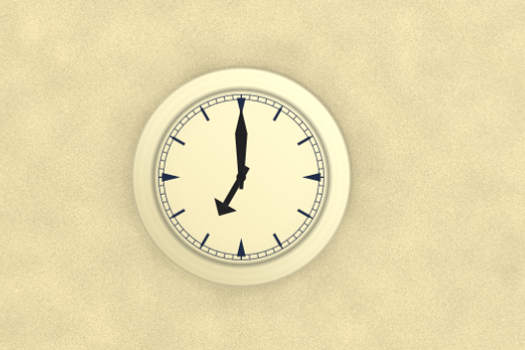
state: 7:00
